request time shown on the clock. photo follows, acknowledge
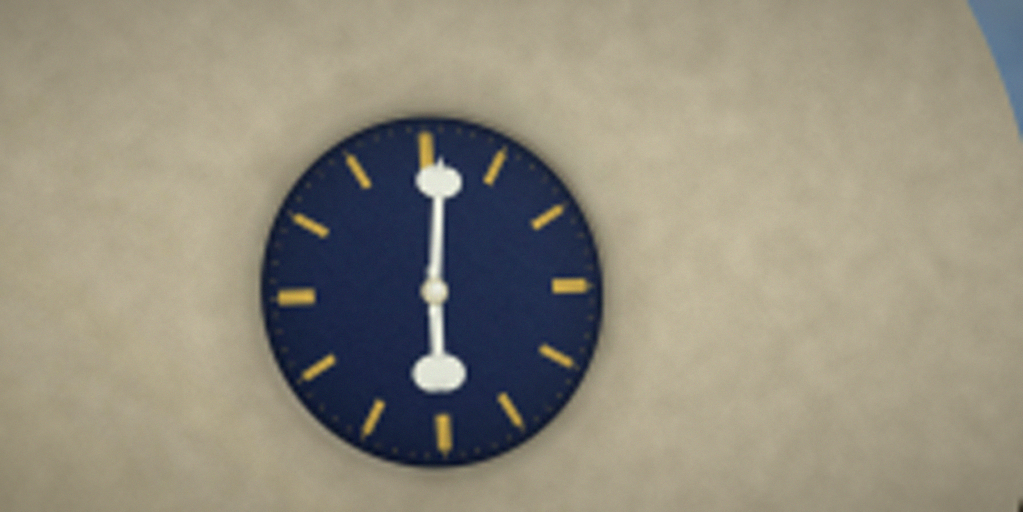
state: 6:01
